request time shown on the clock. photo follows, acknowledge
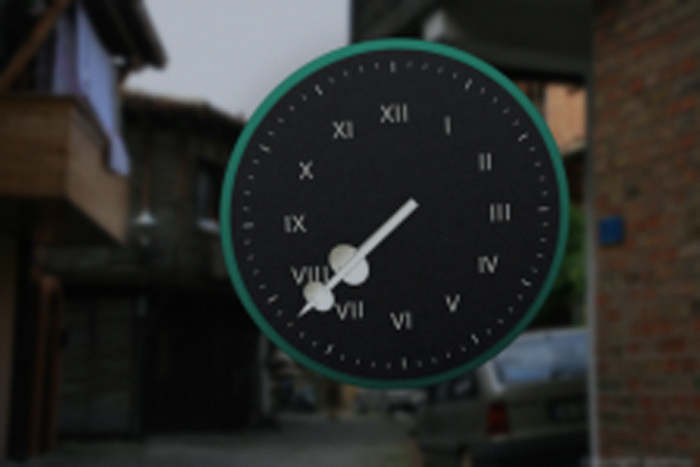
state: 7:38
